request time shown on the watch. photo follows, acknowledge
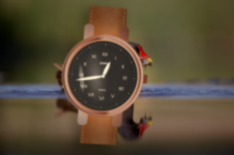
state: 12:43
